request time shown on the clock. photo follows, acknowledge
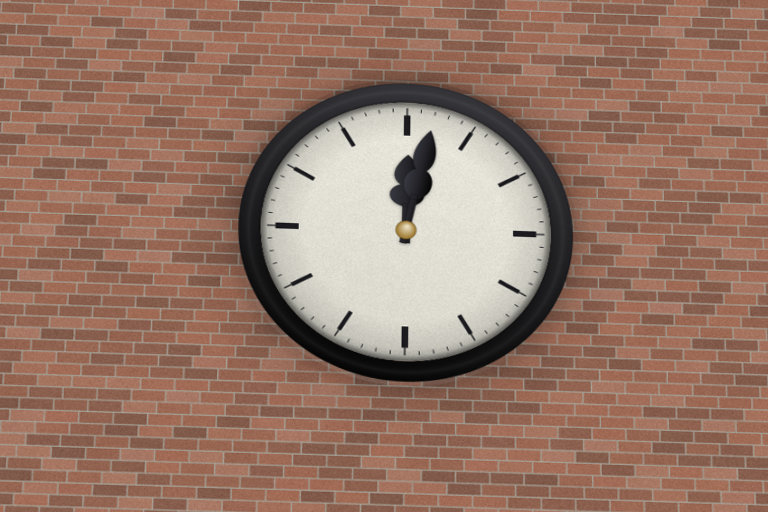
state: 12:02
